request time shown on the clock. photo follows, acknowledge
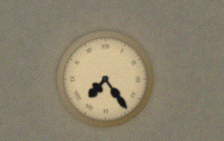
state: 7:24
